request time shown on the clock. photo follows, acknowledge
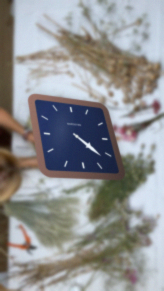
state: 4:22
